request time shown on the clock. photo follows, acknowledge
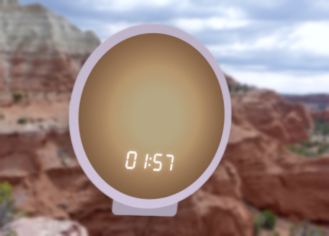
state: 1:57
